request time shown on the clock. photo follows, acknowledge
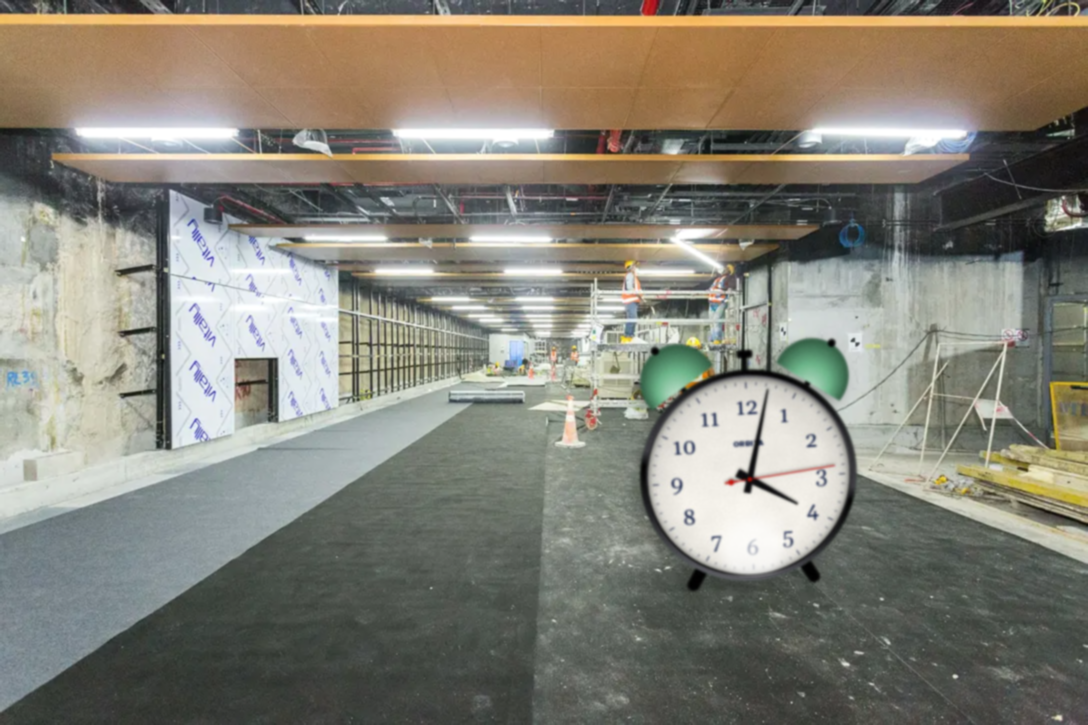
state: 4:02:14
